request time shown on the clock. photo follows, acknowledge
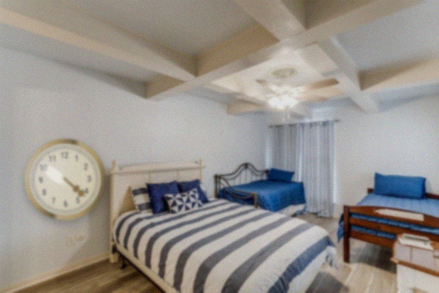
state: 4:22
